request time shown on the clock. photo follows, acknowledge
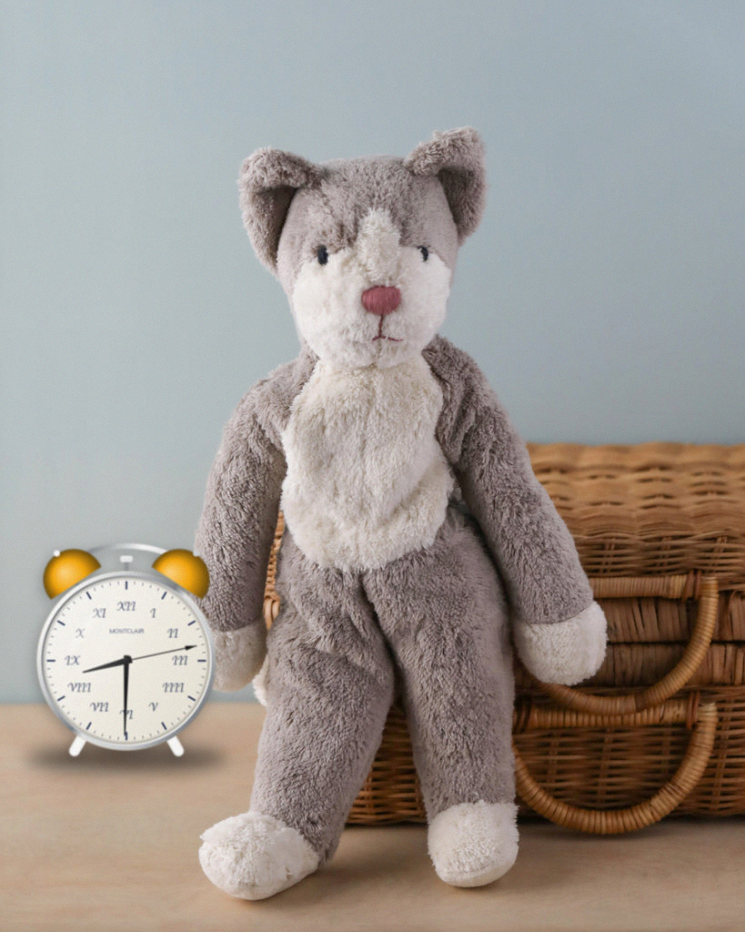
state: 8:30:13
